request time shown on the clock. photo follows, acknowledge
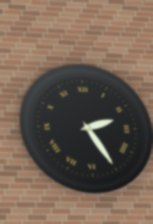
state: 2:25
